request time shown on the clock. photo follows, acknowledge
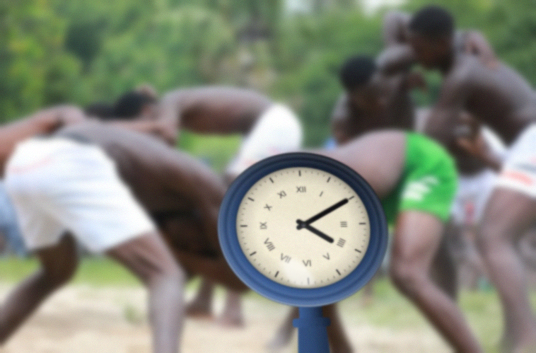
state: 4:10
